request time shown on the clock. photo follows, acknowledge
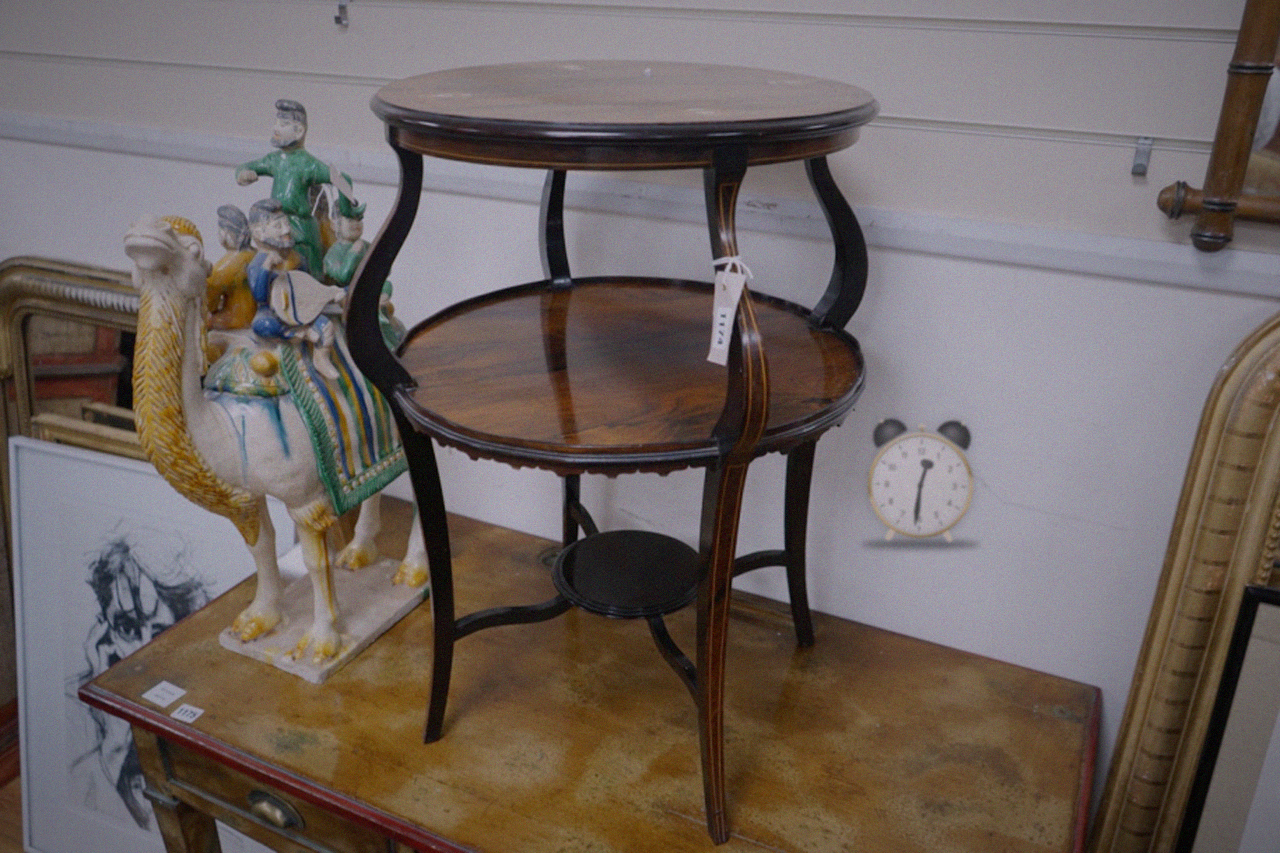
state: 12:31
